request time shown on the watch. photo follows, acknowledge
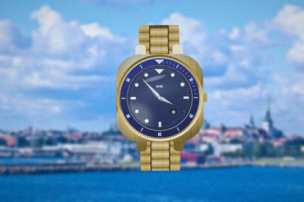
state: 3:53
